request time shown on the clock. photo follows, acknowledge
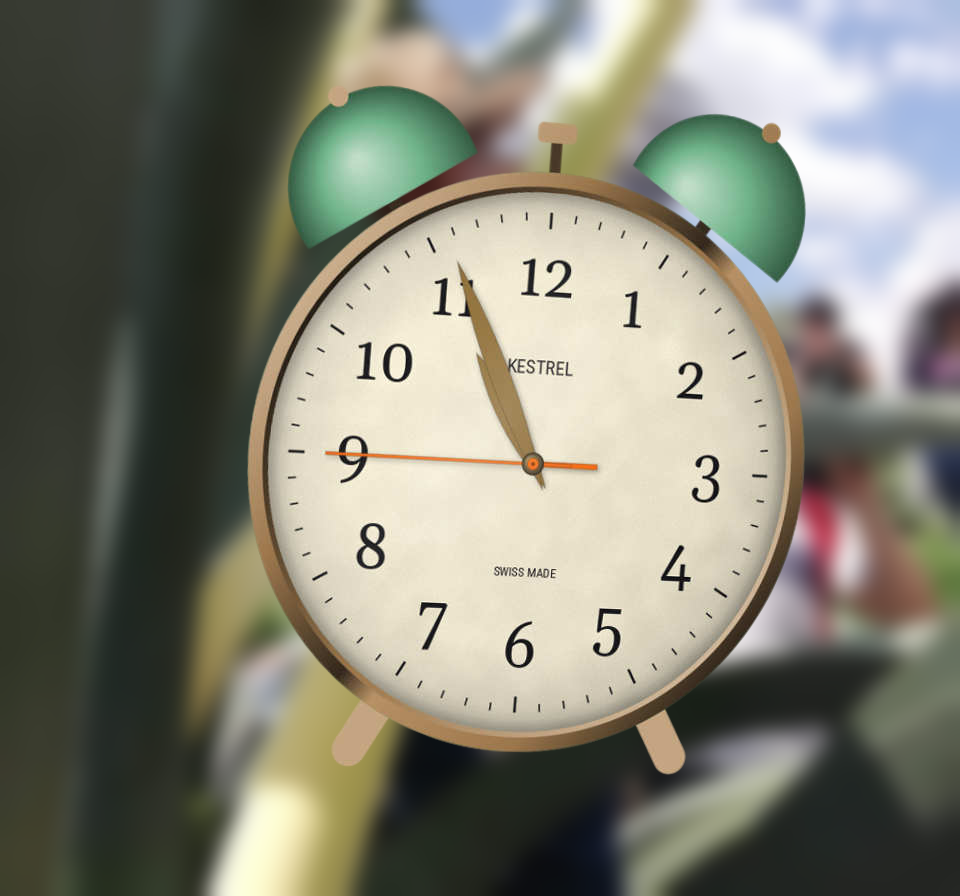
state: 10:55:45
